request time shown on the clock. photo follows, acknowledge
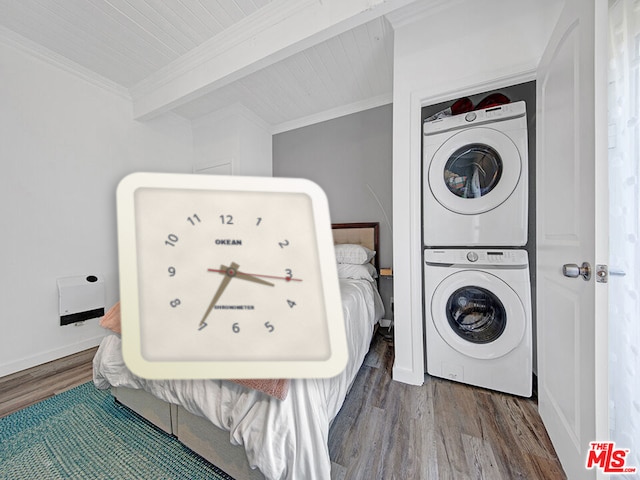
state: 3:35:16
